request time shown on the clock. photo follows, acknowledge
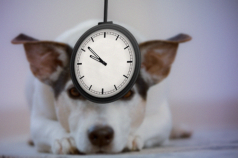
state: 9:52
